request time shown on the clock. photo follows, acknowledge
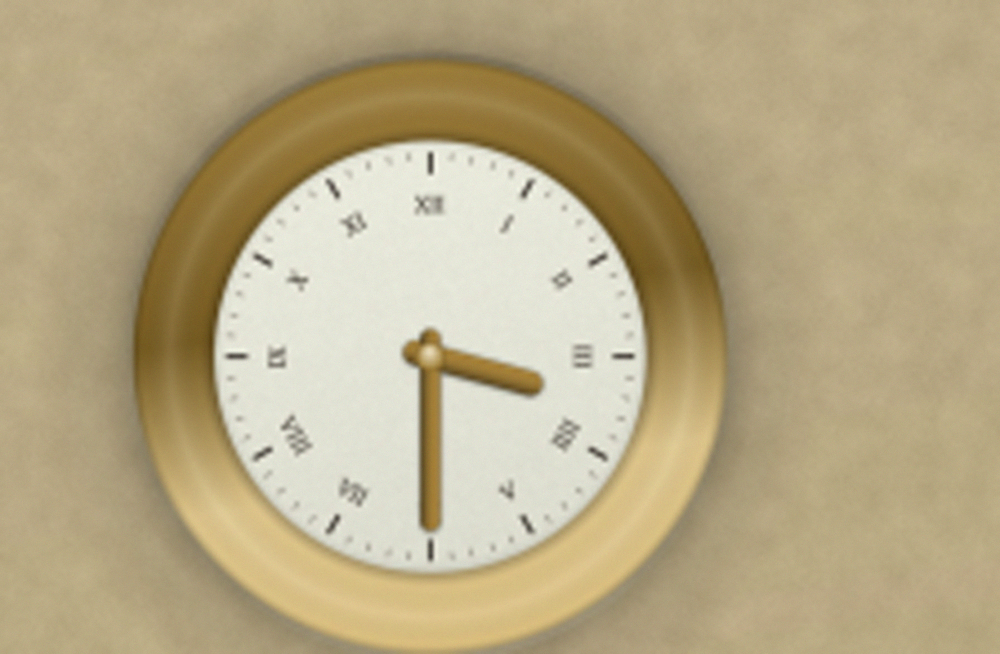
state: 3:30
